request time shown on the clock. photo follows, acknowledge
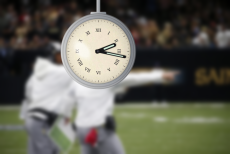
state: 2:17
